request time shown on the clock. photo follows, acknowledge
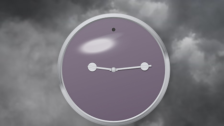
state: 9:14
